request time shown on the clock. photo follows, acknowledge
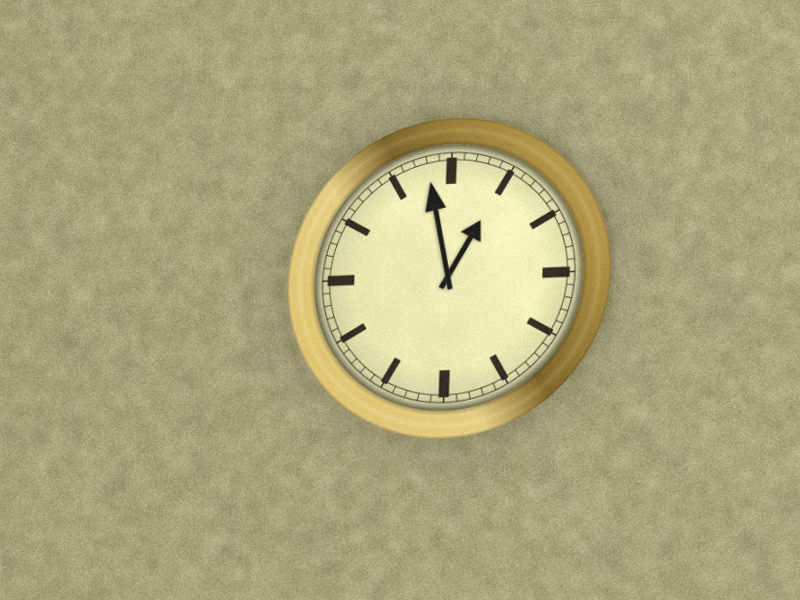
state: 12:58
